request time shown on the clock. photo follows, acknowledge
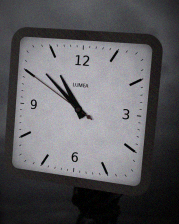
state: 10:51:50
